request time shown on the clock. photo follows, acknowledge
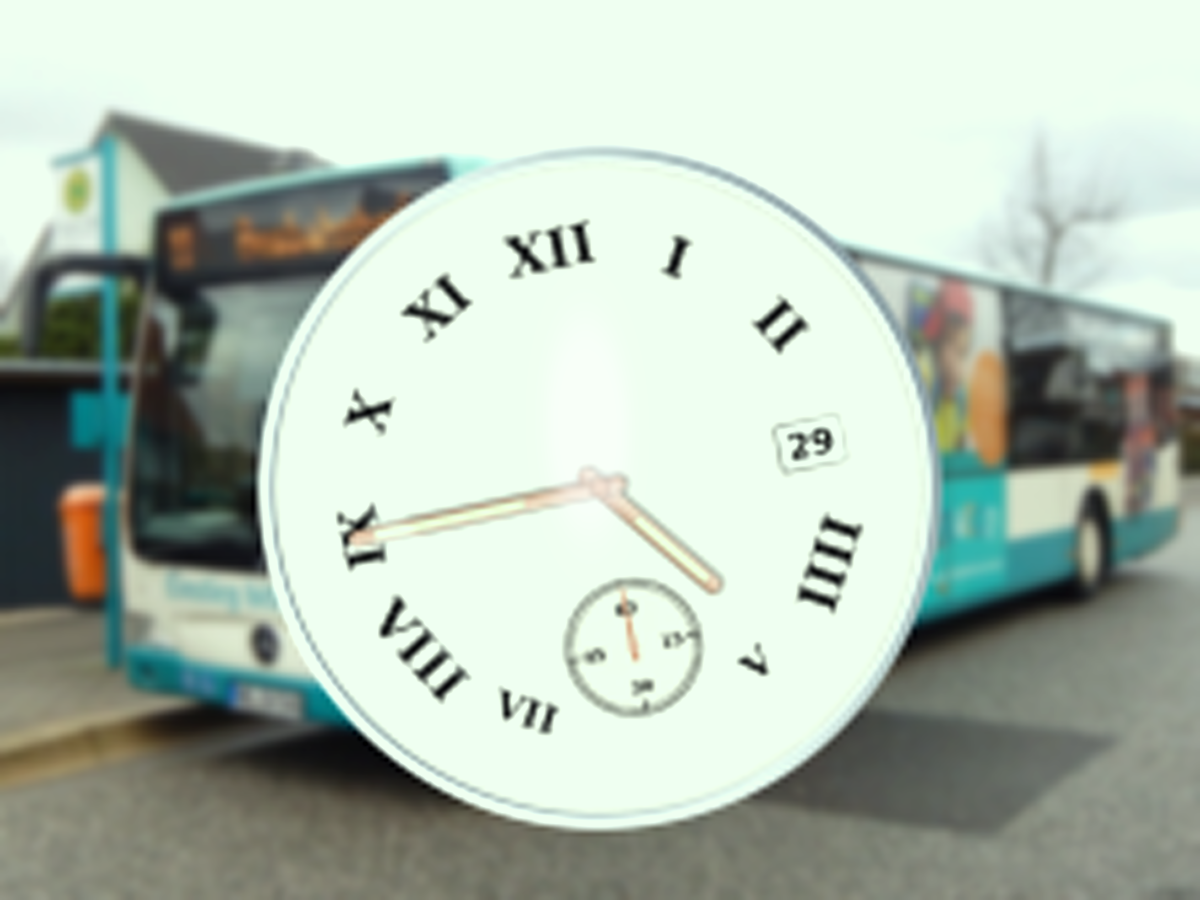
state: 4:45
